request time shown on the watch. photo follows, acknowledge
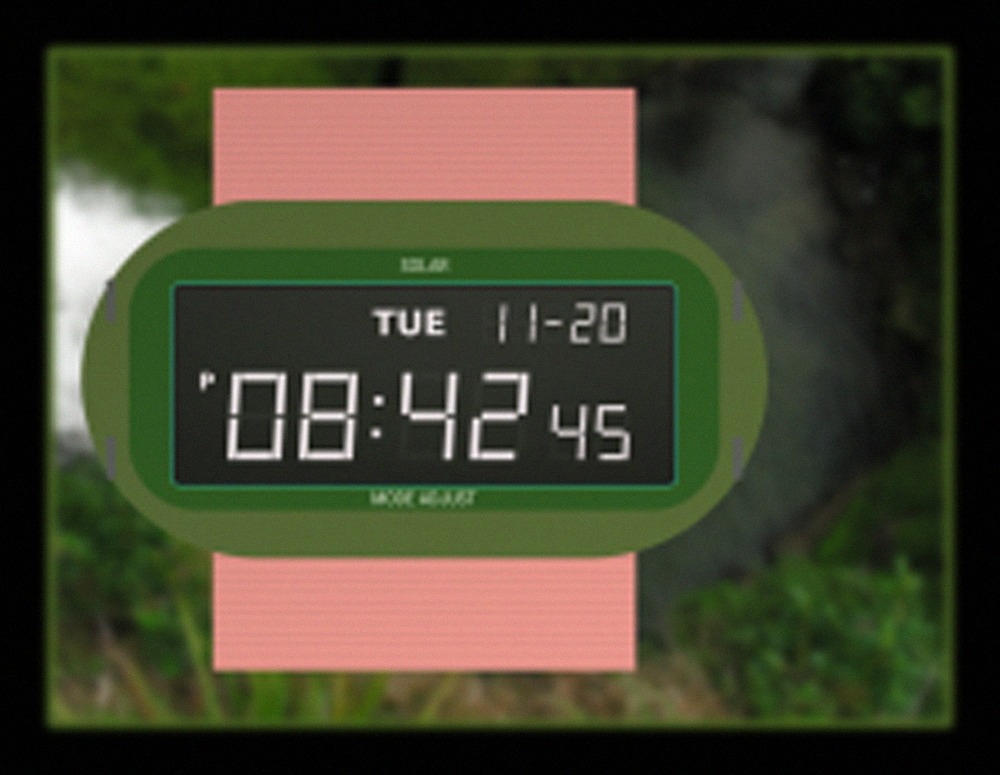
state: 8:42:45
